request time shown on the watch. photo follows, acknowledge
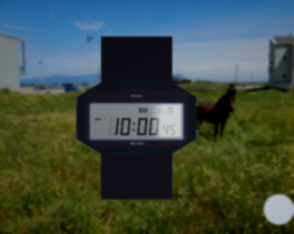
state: 10:00:45
